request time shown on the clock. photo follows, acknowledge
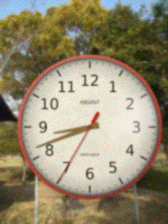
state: 8:41:35
